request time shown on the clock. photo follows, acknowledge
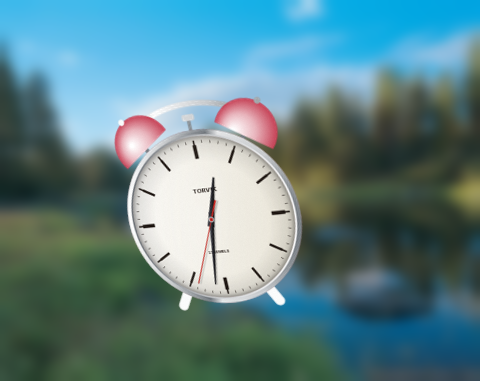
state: 12:31:34
